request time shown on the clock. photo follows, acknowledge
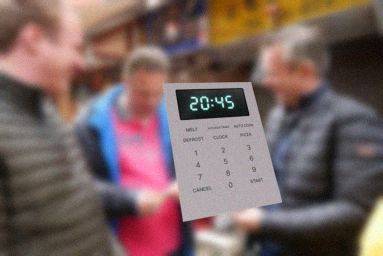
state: 20:45
